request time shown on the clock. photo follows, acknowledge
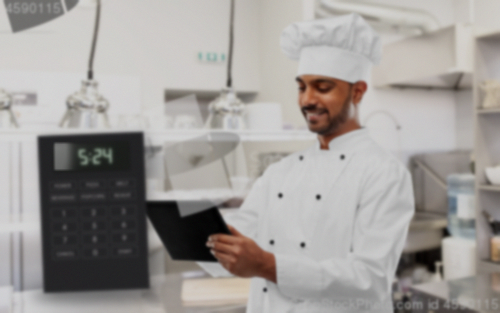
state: 5:24
